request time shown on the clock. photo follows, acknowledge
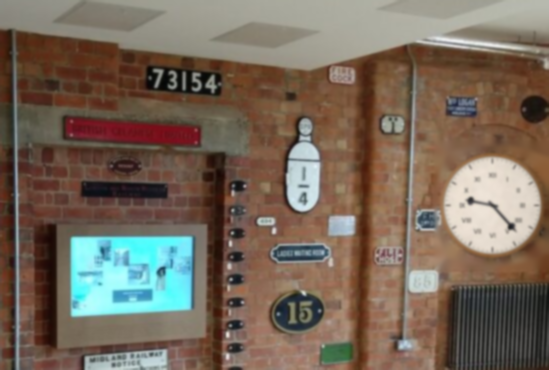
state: 9:23
